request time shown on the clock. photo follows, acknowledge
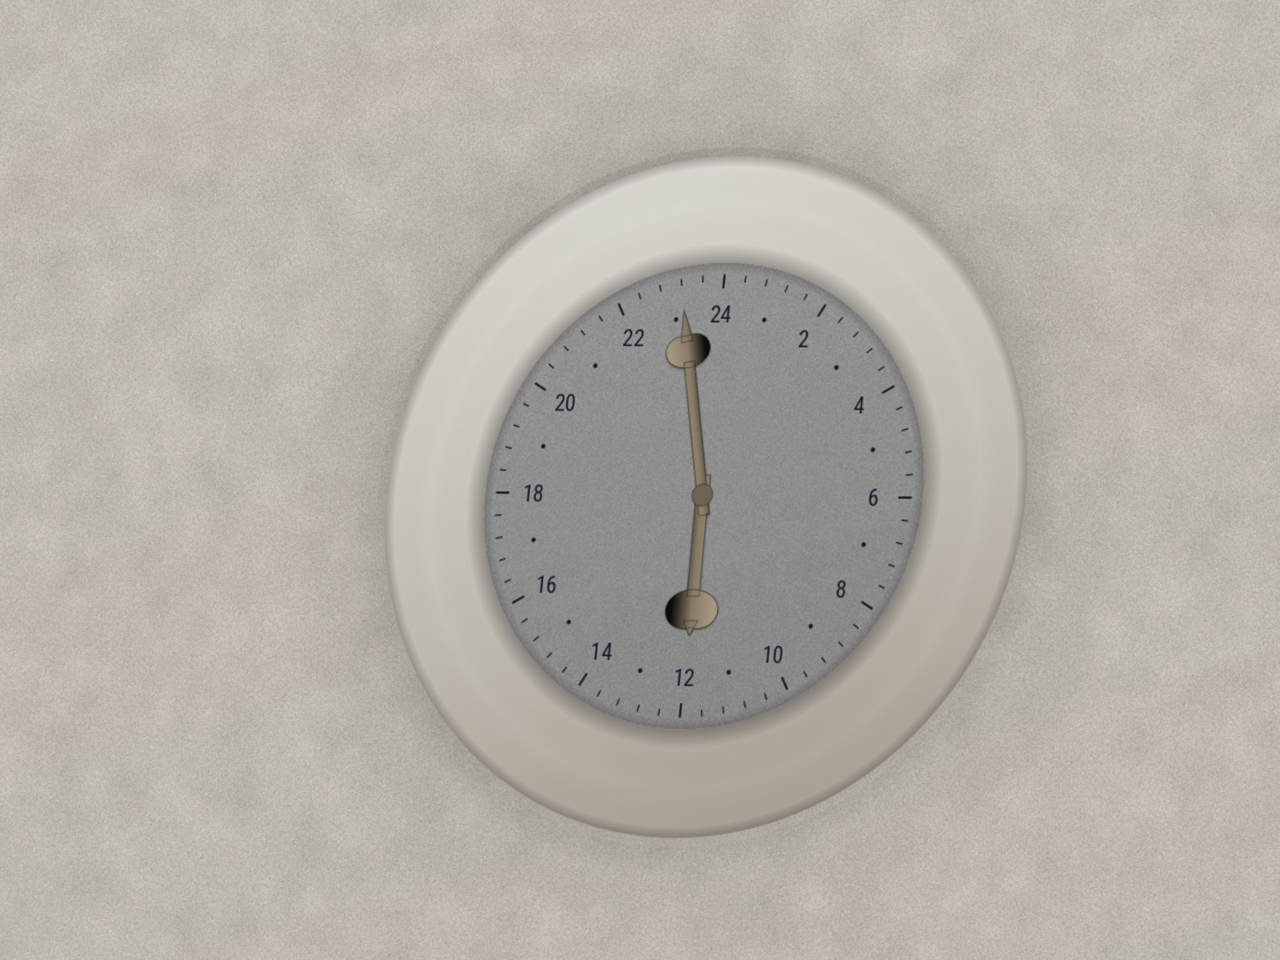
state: 11:58
